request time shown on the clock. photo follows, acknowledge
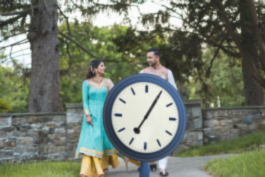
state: 7:05
